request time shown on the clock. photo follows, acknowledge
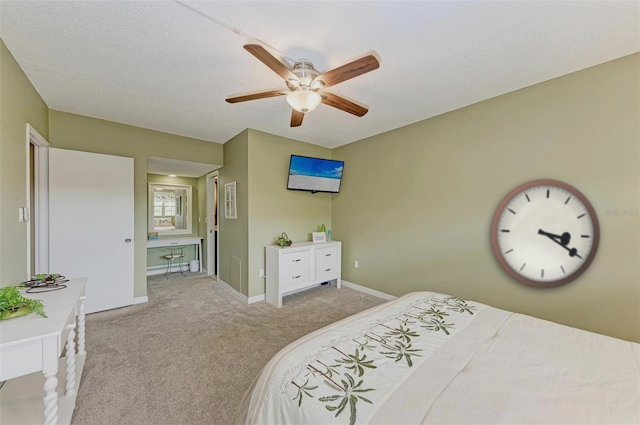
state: 3:20
